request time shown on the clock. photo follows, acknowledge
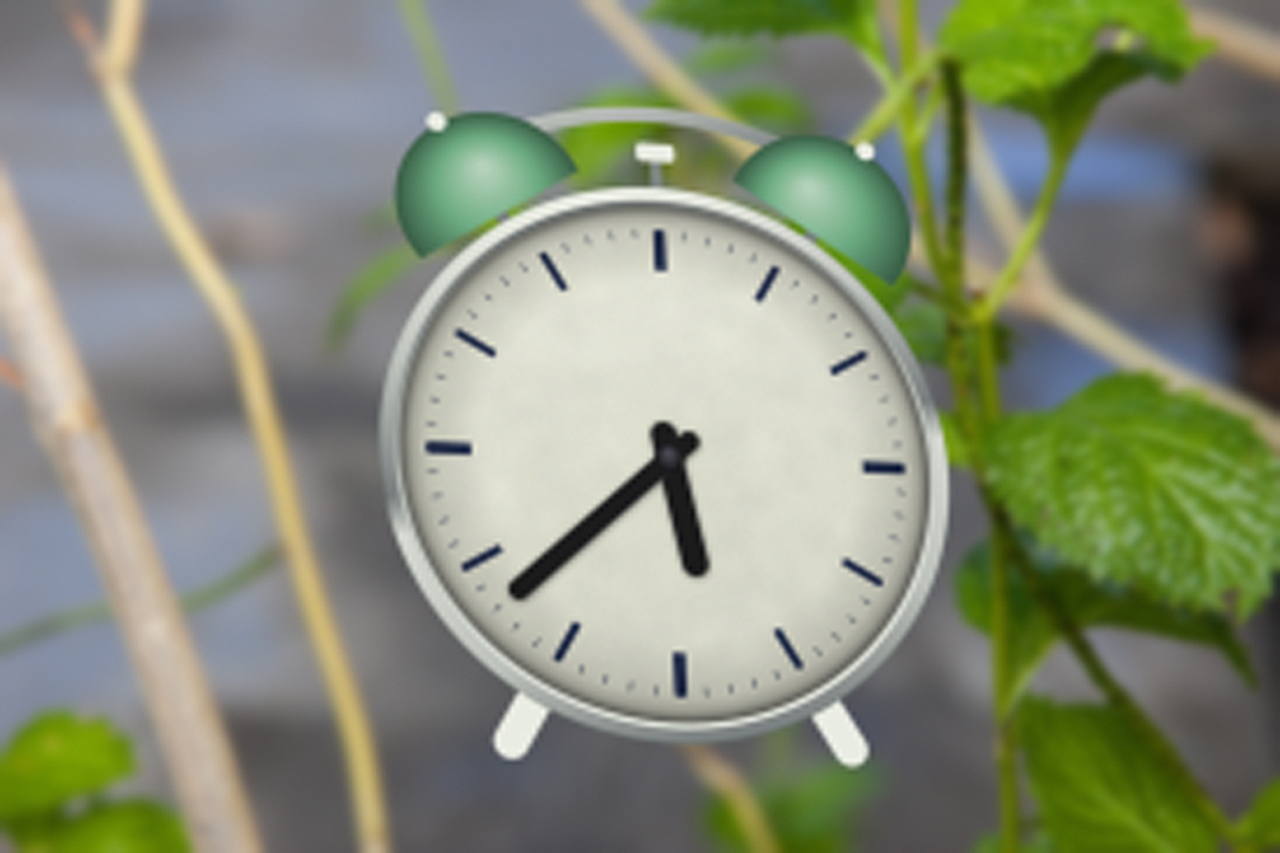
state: 5:38
